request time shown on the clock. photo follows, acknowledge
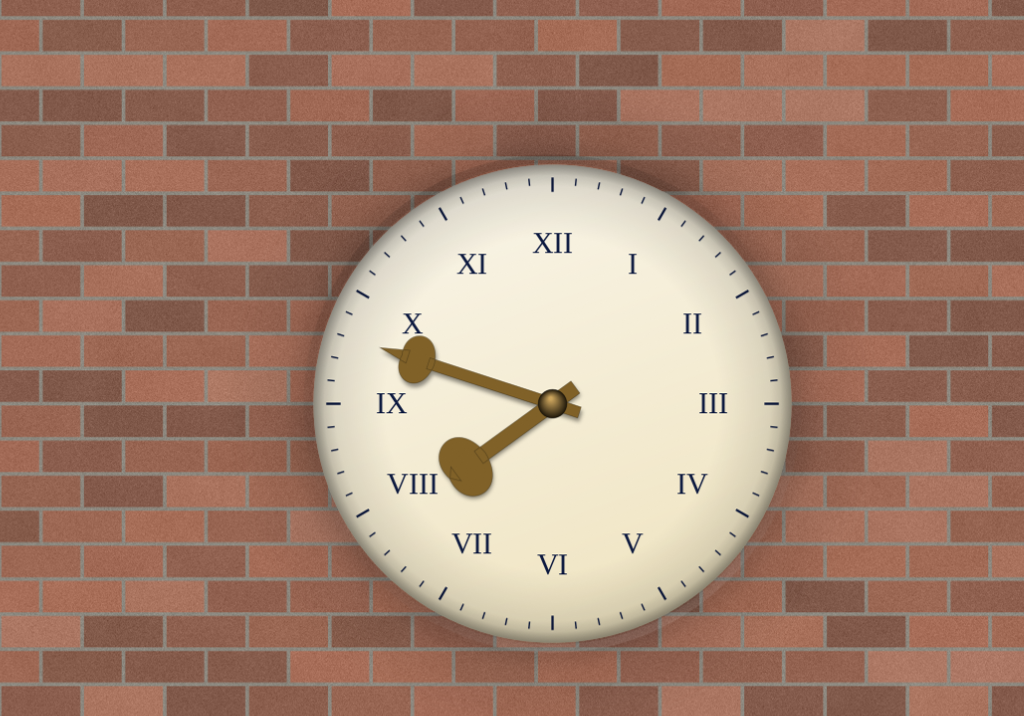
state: 7:48
